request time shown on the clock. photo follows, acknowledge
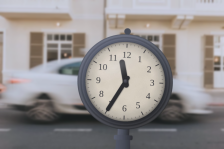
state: 11:35
